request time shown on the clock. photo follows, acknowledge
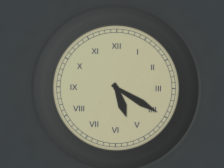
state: 5:20
